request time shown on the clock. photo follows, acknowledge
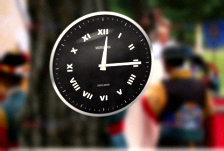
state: 12:15
